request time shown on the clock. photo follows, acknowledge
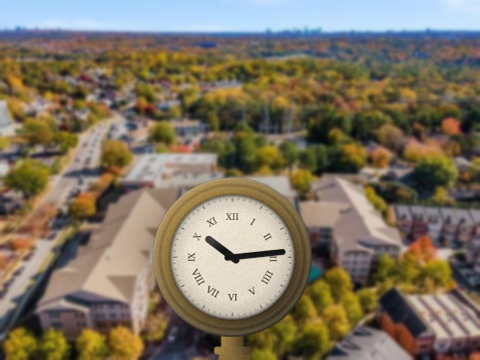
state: 10:14
